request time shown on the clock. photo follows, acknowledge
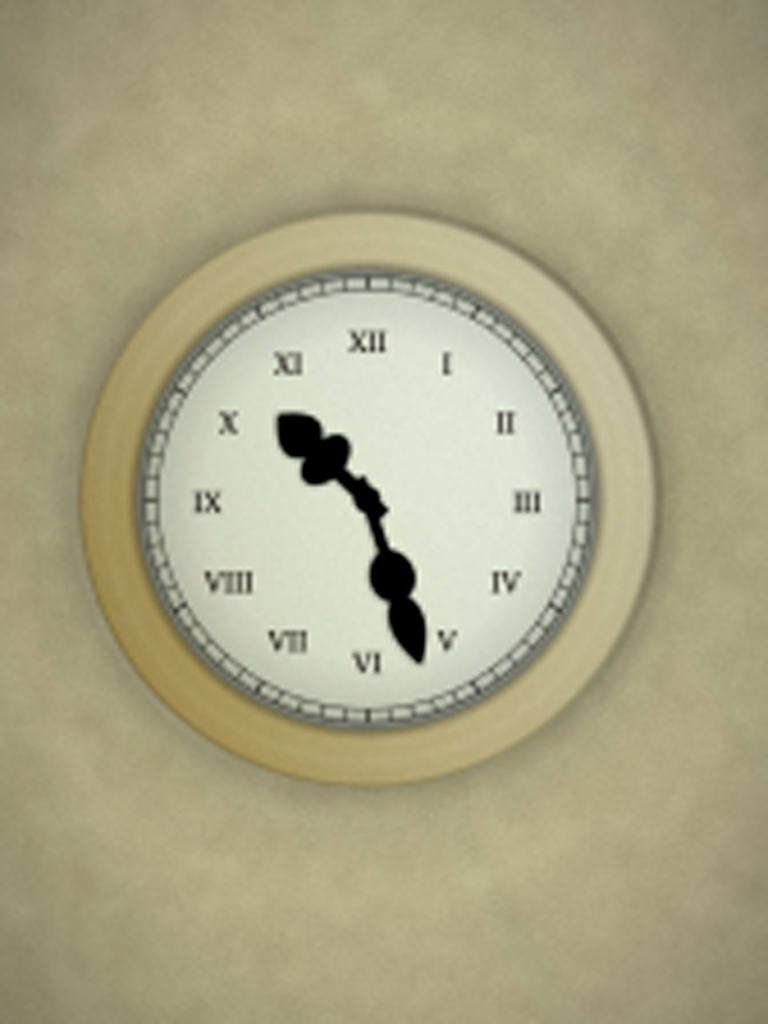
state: 10:27
